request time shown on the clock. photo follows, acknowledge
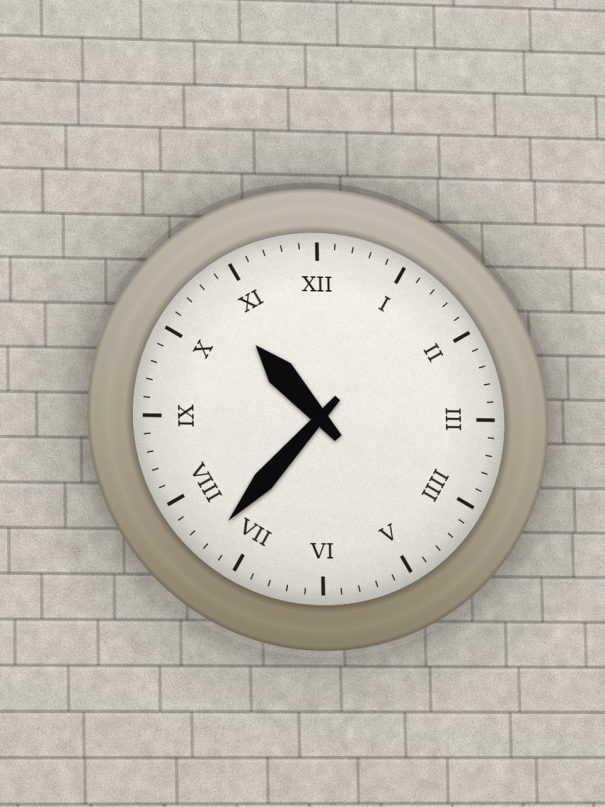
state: 10:37
